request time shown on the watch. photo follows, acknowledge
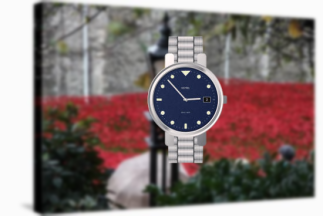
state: 2:53
